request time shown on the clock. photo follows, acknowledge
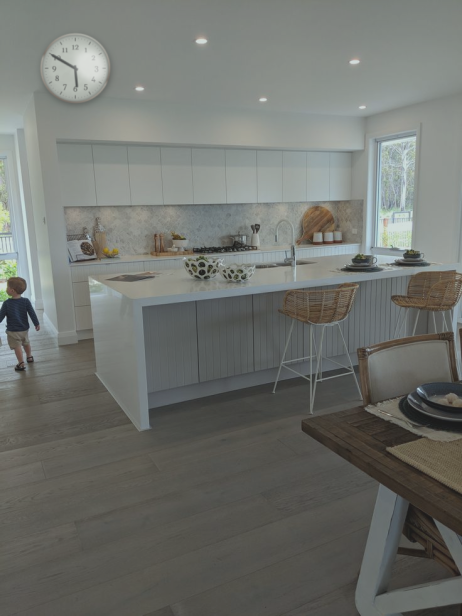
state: 5:50
